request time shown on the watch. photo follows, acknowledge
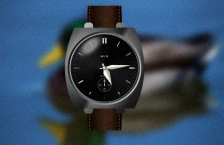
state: 5:14
